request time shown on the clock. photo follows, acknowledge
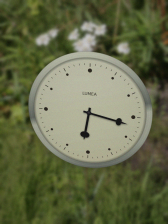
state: 6:17
